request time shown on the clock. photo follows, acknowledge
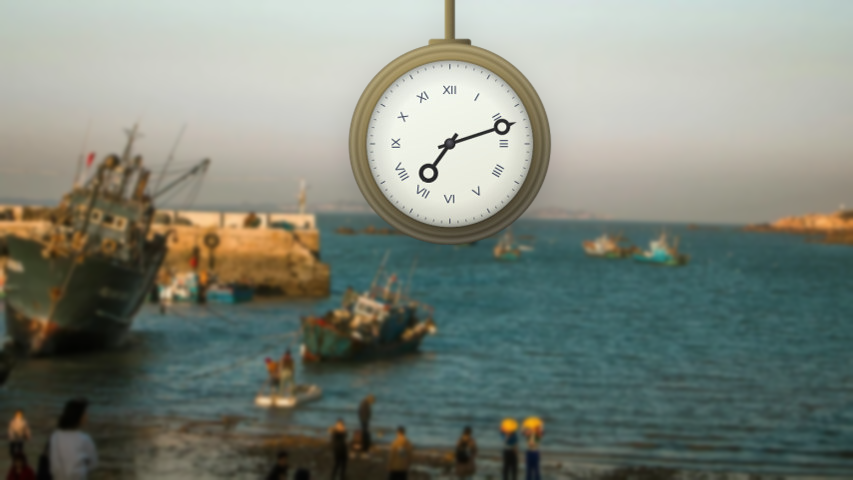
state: 7:12
